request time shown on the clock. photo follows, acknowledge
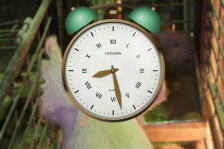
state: 8:28
